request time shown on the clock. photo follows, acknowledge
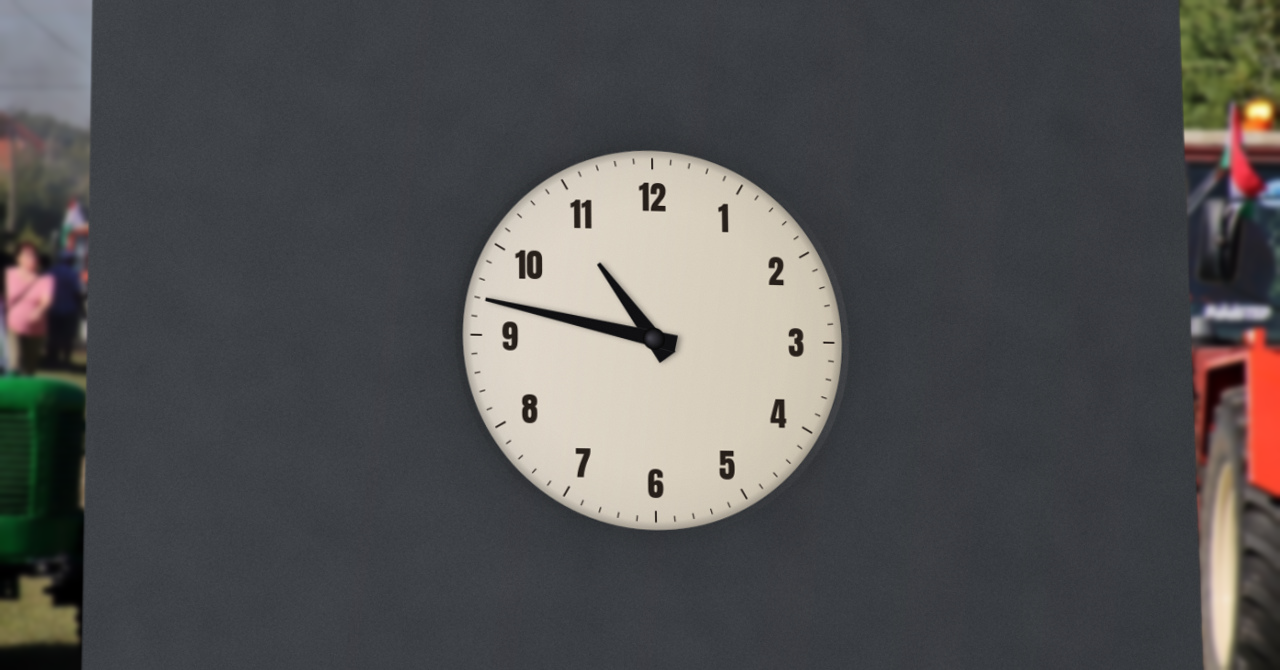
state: 10:47
